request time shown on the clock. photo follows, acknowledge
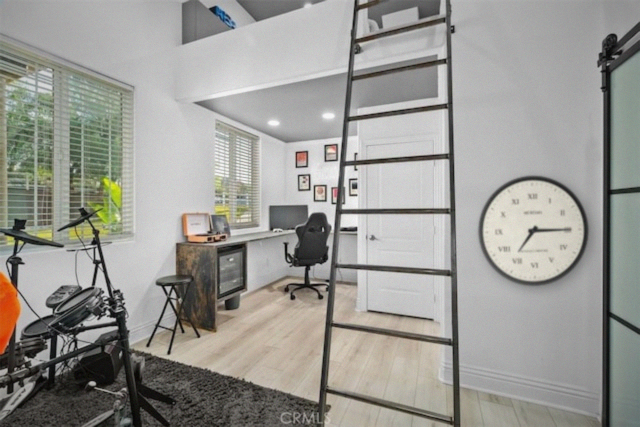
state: 7:15
